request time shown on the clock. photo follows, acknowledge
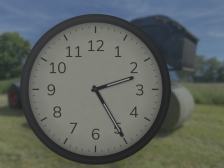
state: 2:25
